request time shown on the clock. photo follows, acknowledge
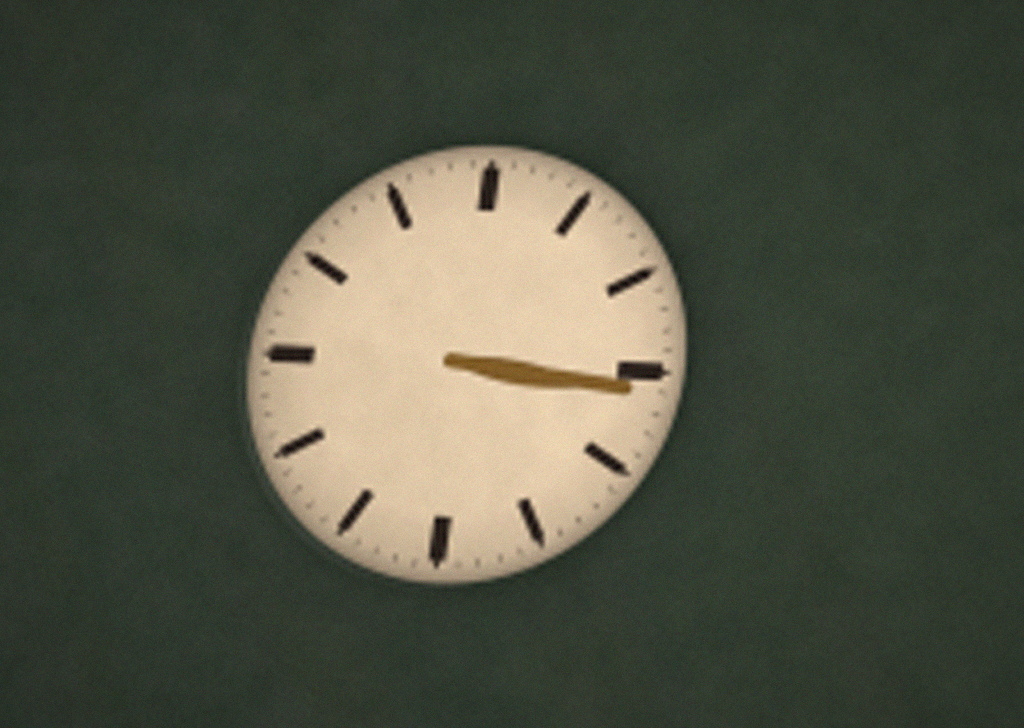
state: 3:16
